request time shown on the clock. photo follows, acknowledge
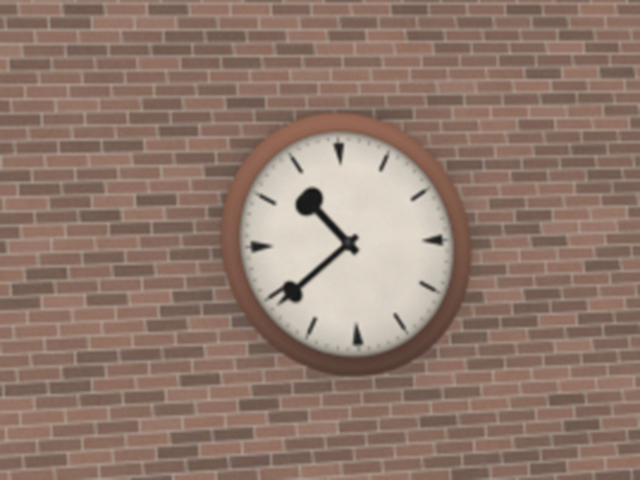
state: 10:39
